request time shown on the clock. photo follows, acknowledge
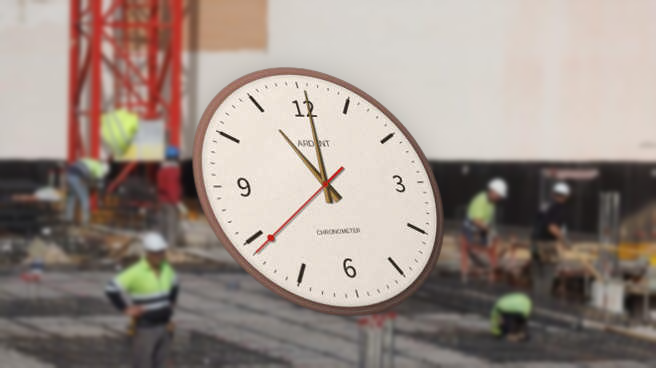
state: 11:00:39
